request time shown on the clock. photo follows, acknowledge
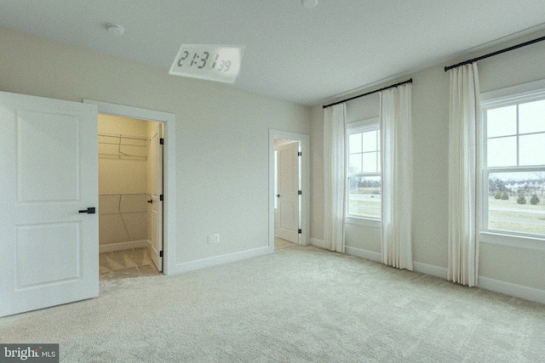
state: 21:31:39
